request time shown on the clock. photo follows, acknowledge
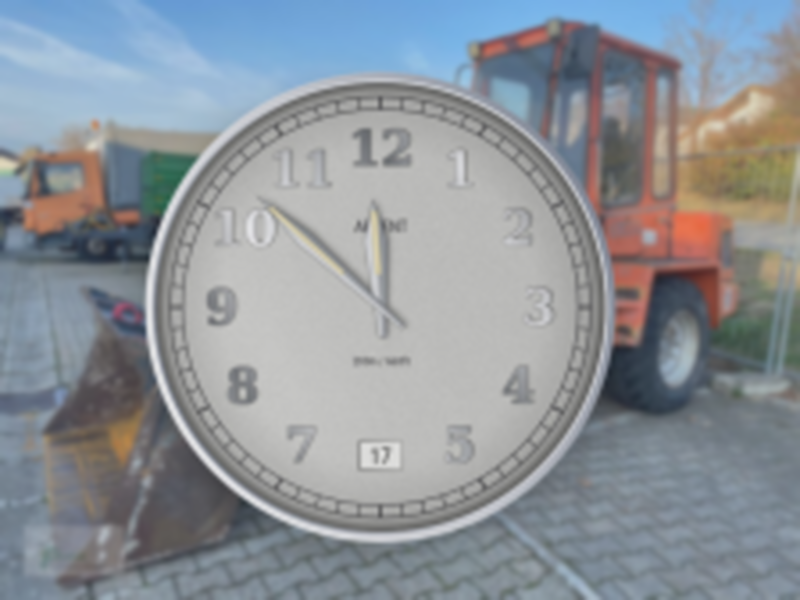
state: 11:52
